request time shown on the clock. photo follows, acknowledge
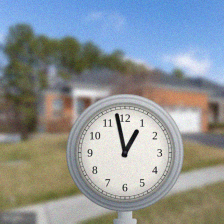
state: 12:58
